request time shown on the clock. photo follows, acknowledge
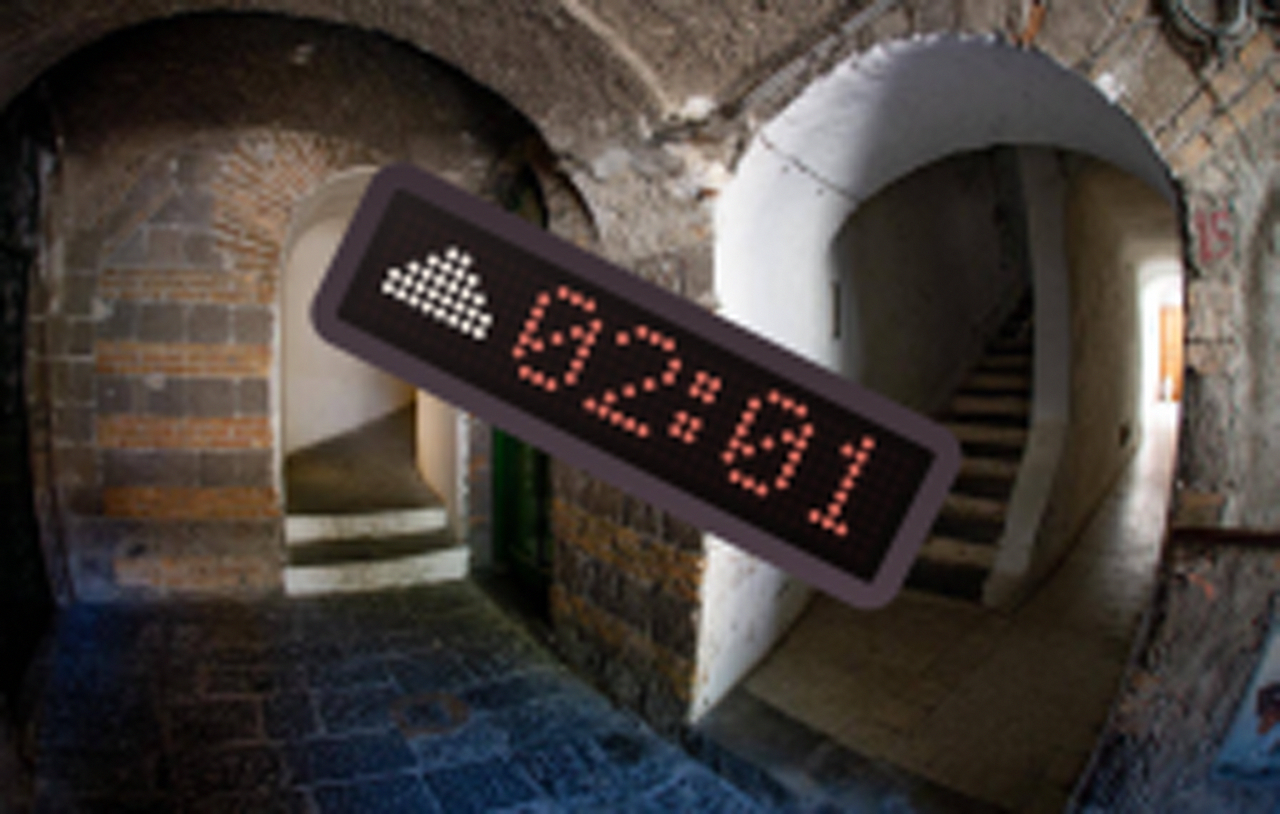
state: 2:01
